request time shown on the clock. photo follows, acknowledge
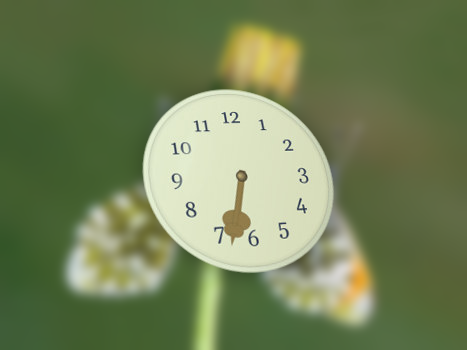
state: 6:33
